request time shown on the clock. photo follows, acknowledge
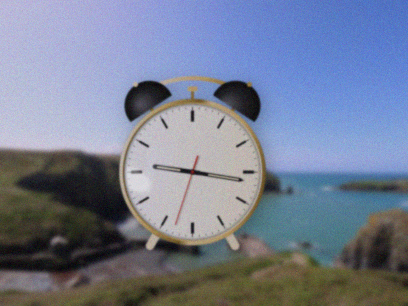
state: 9:16:33
